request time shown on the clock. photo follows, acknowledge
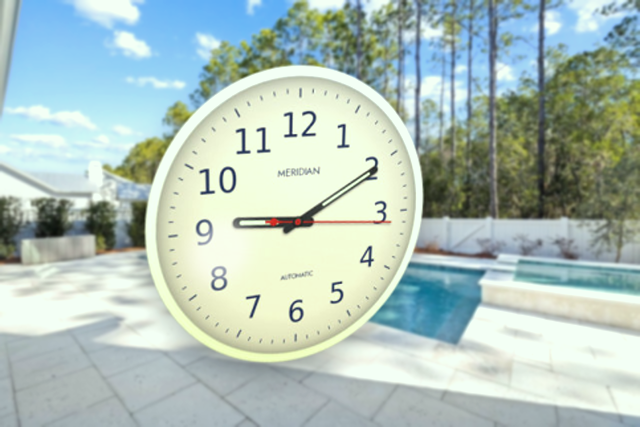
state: 9:10:16
